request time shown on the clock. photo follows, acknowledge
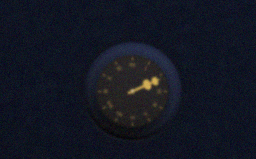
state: 2:11
